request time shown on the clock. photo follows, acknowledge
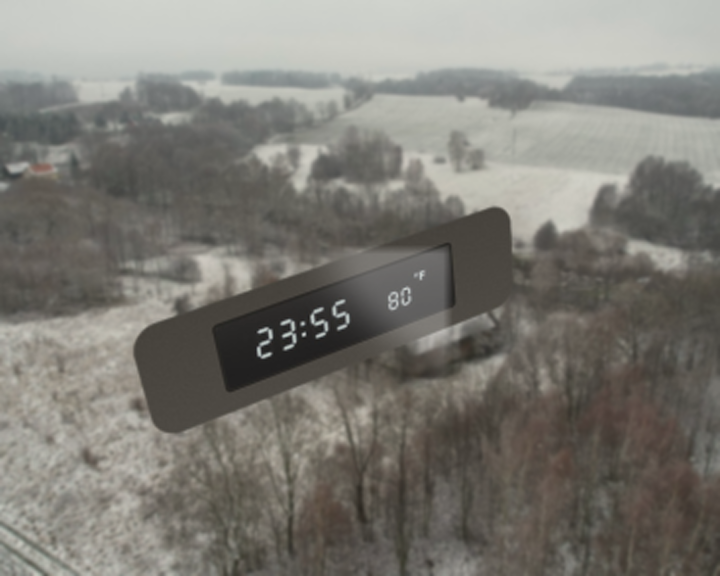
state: 23:55
